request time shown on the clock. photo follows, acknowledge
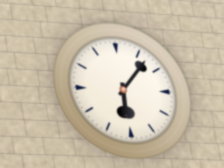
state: 6:07
